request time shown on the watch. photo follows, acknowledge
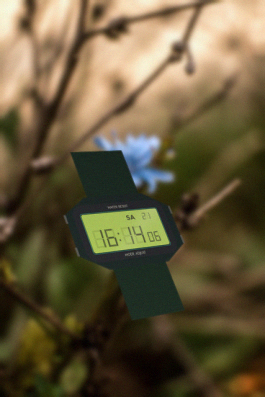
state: 16:14:06
